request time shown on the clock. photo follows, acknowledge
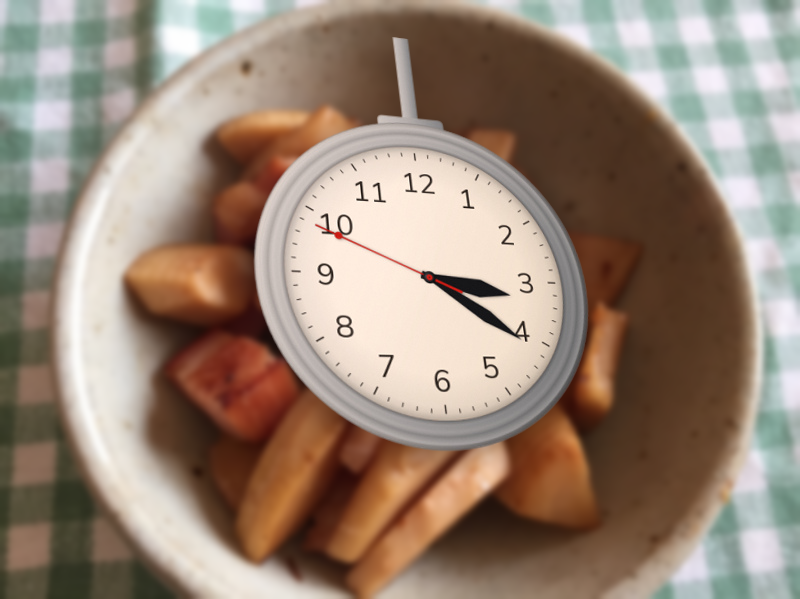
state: 3:20:49
